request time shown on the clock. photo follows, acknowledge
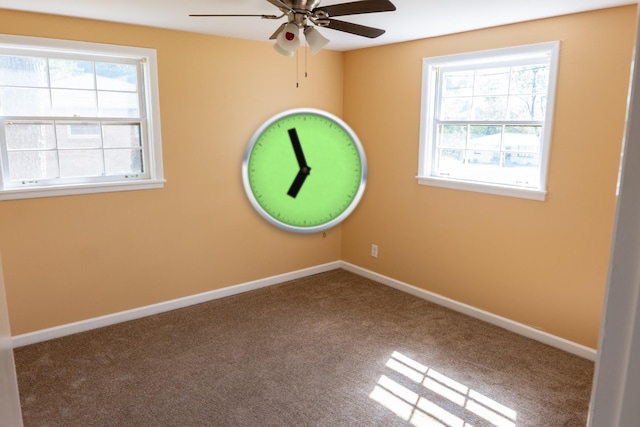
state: 6:57
